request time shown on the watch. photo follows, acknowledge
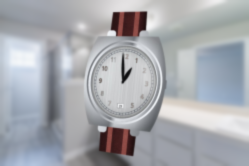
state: 12:59
